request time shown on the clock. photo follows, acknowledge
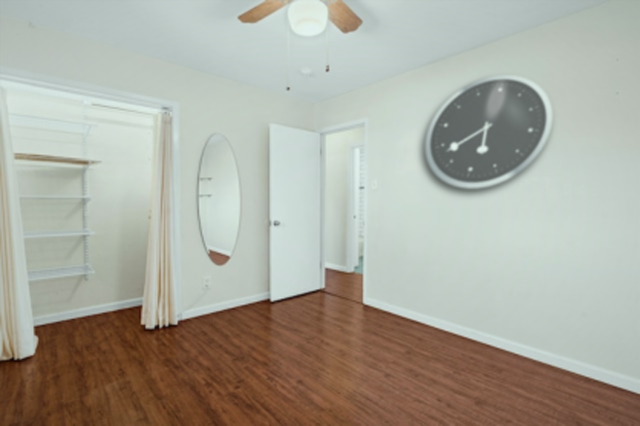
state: 5:38
